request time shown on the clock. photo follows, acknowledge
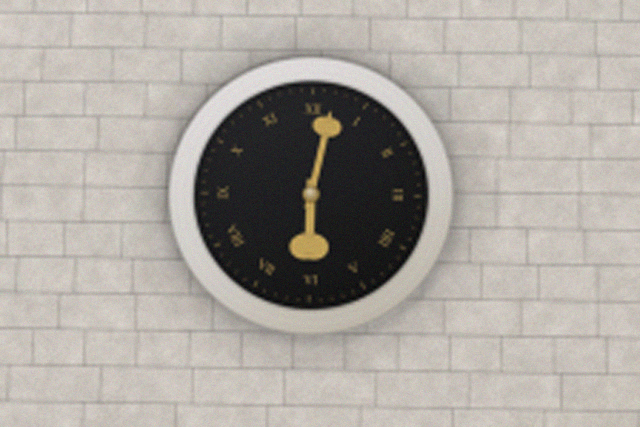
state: 6:02
